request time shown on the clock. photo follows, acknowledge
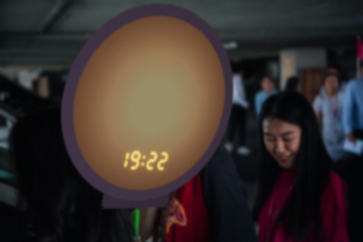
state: 19:22
